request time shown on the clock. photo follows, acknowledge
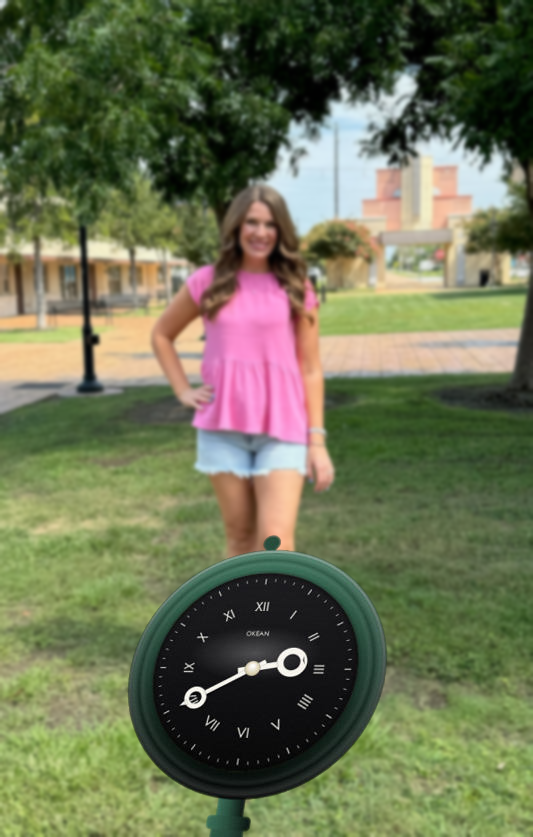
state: 2:40
